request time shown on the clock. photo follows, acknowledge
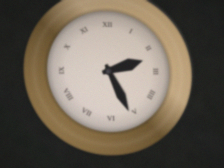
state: 2:26
